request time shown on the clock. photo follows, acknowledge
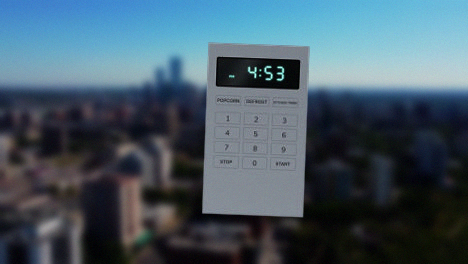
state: 4:53
